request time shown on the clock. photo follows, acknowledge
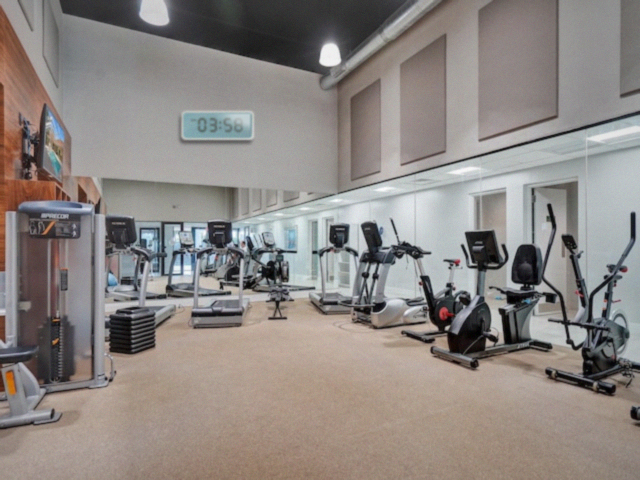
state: 3:58
